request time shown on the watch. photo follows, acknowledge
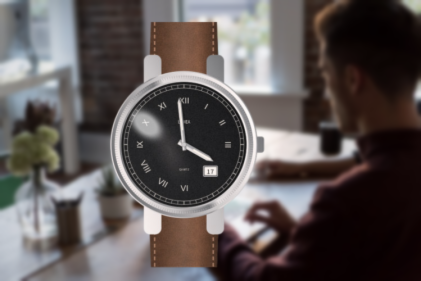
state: 3:59
